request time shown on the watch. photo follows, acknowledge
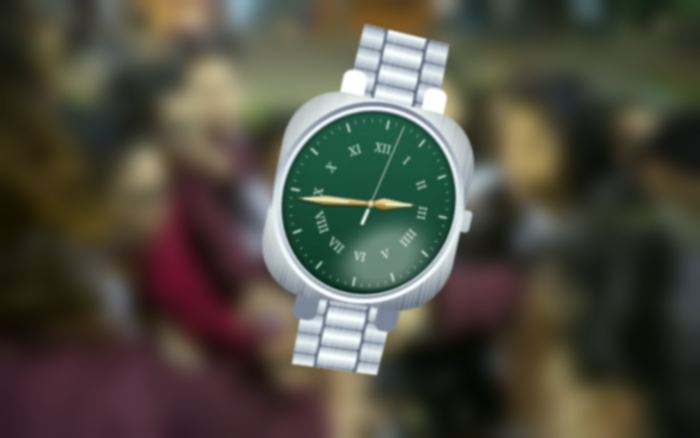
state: 2:44:02
